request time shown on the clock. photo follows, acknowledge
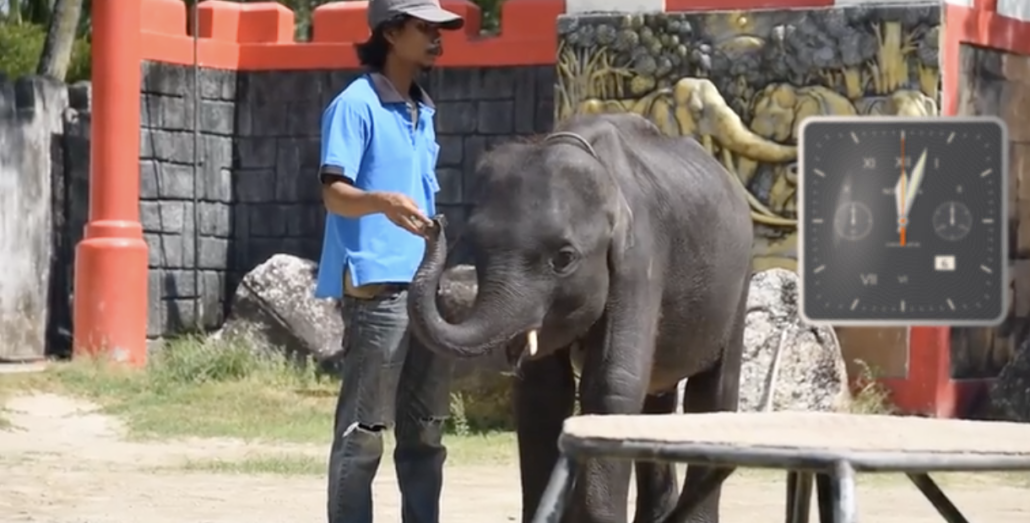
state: 12:03
